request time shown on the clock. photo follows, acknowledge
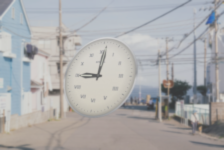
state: 9:01
